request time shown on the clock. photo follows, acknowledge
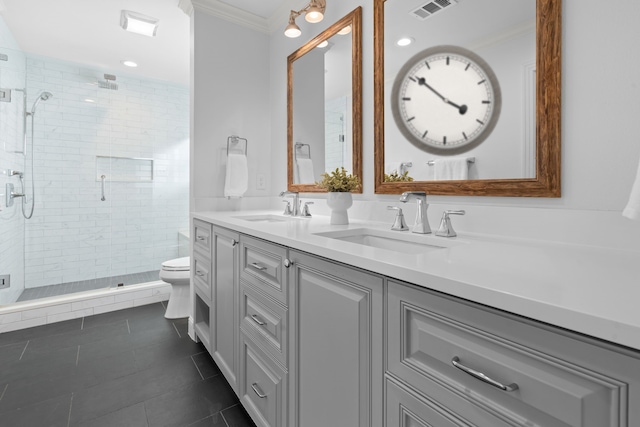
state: 3:51
